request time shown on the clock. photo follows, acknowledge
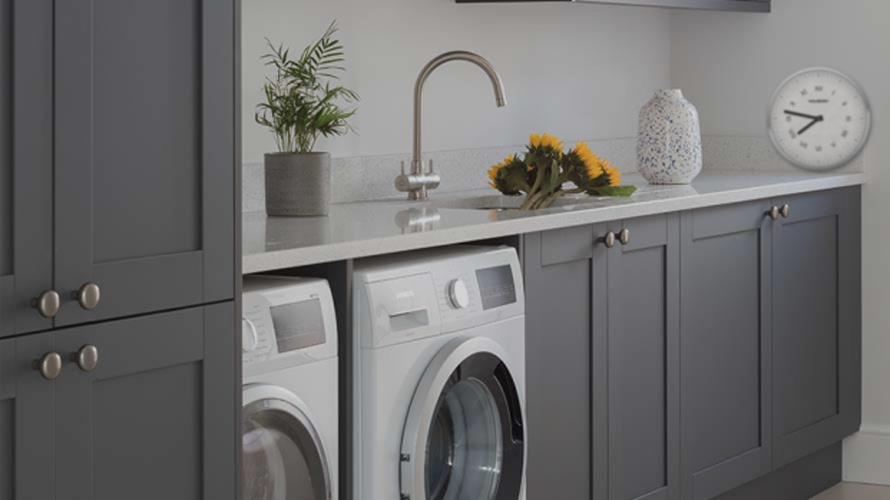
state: 7:47
